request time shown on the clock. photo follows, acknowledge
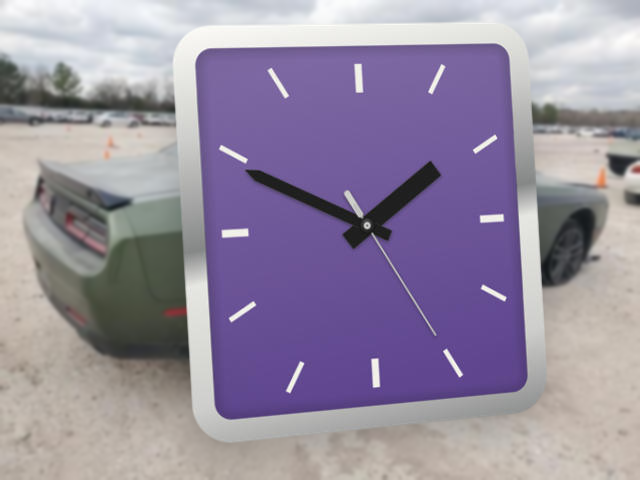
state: 1:49:25
